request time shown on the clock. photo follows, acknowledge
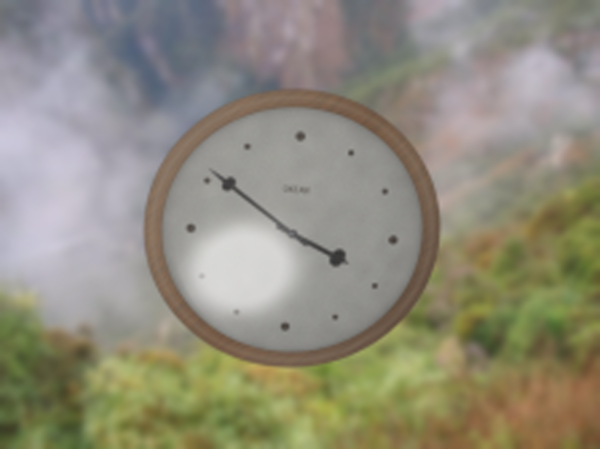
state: 3:51
